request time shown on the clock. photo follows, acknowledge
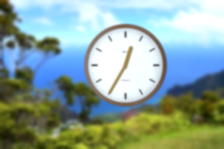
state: 12:35
